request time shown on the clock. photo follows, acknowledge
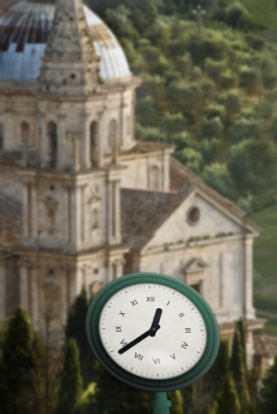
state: 12:39
